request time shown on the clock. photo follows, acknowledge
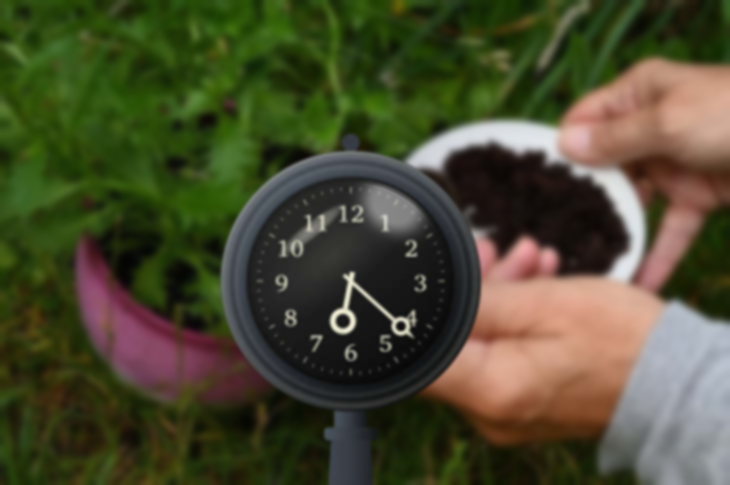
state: 6:22
